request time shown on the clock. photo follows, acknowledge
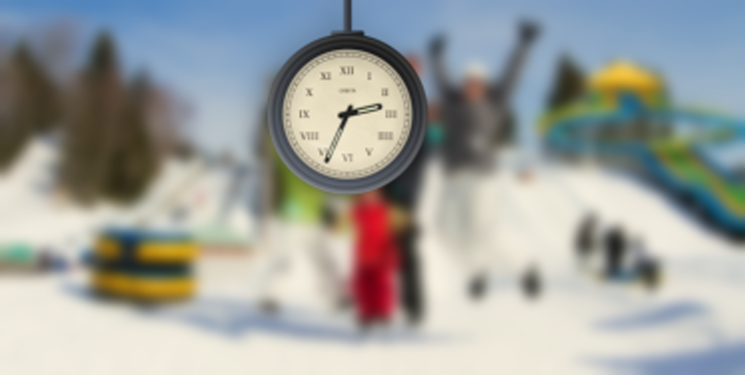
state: 2:34
